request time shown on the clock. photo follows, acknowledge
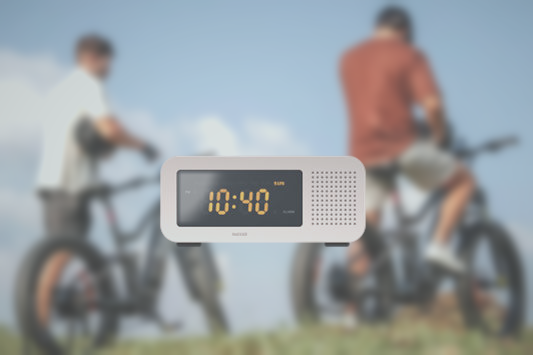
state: 10:40
